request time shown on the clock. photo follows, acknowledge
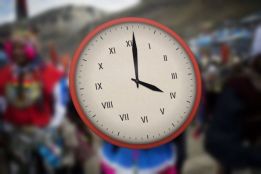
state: 4:01
